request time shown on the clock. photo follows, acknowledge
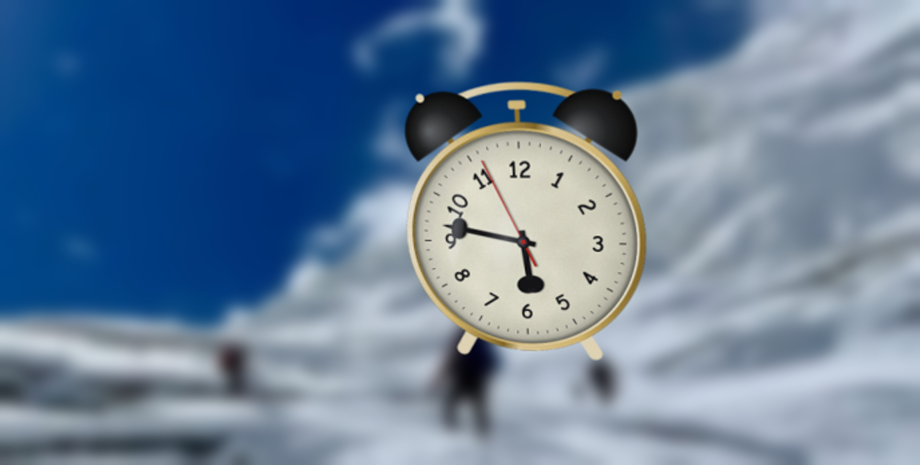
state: 5:46:56
